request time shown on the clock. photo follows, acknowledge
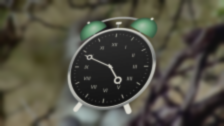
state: 4:49
